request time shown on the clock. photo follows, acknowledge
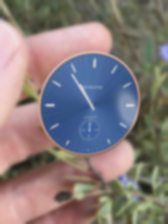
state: 10:54
